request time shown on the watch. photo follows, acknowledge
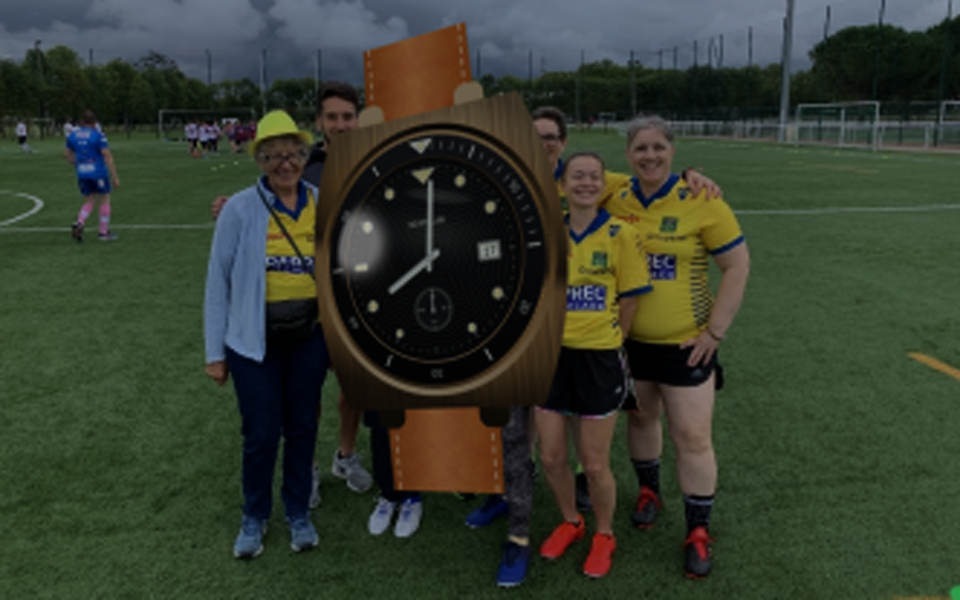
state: 8:01
